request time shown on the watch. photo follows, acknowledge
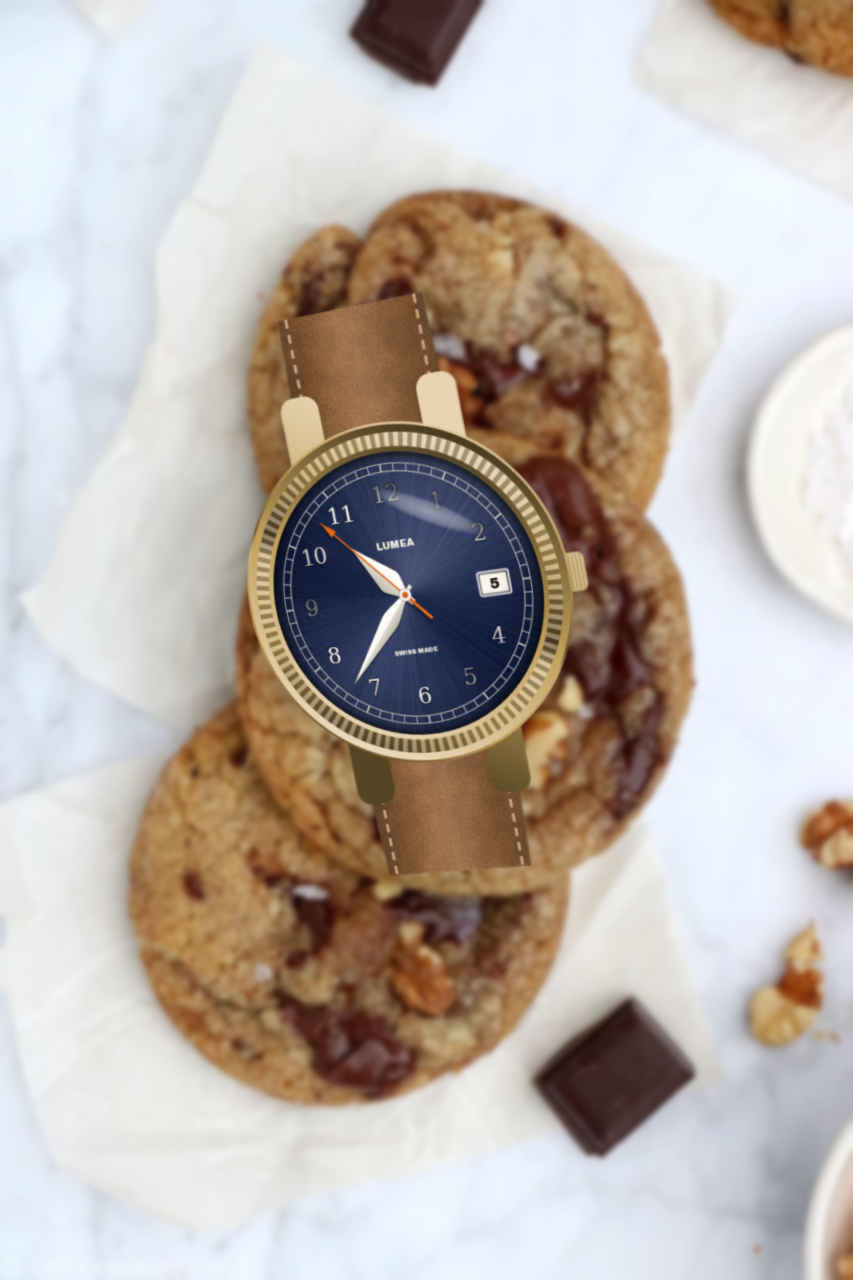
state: 10:36:53
